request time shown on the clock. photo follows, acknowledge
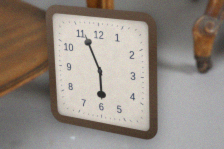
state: 5:56
